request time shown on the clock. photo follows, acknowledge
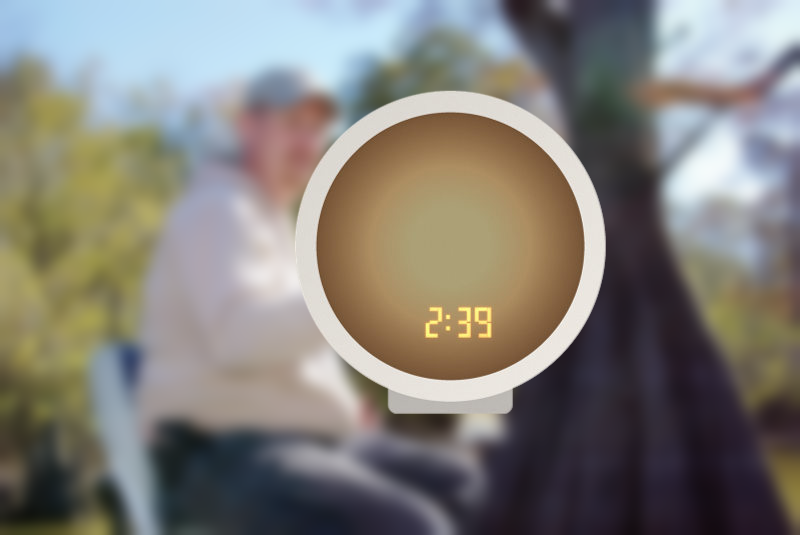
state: 2:39
